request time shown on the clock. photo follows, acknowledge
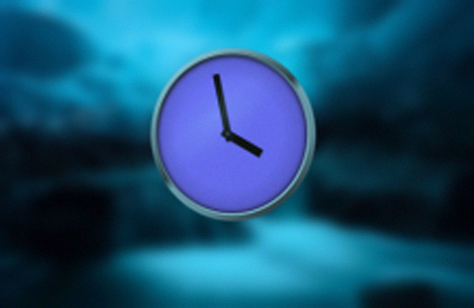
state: 3:58
